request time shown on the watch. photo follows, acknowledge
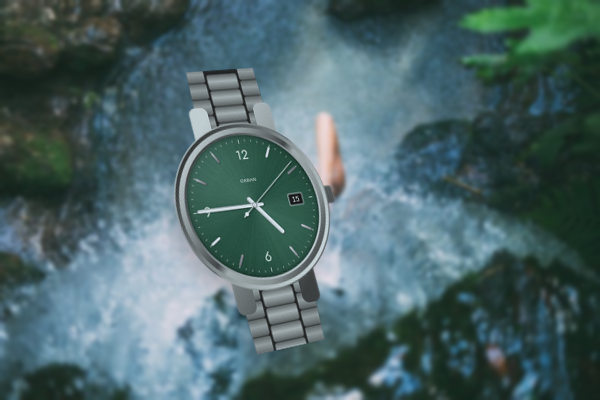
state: 4:45:09
